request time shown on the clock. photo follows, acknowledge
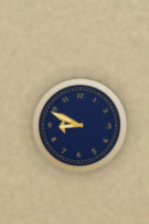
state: 8:49
